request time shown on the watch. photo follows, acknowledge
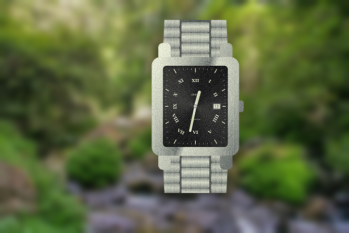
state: 12:32
